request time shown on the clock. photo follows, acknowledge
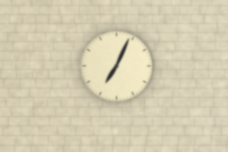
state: 7:04
